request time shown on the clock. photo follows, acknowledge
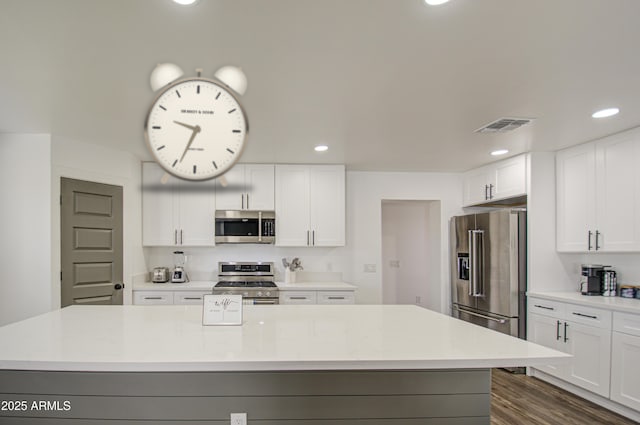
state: 9:34
